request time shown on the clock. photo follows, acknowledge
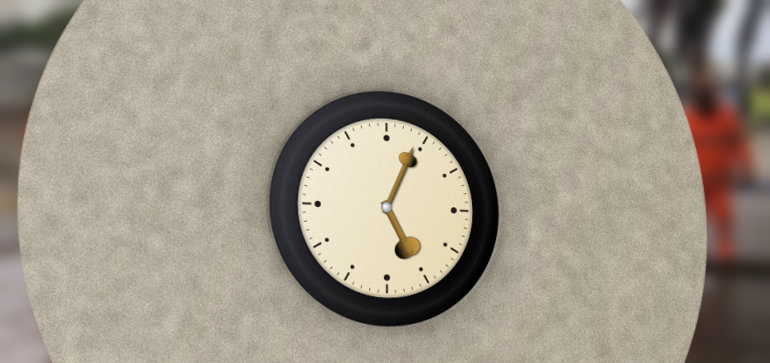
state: 5:04
